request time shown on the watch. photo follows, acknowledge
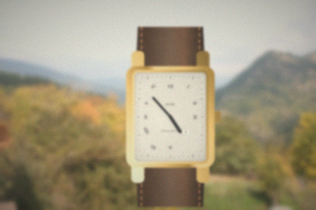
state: 4:53
